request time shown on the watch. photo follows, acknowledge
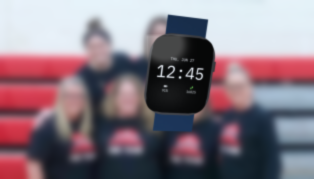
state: 12:45
